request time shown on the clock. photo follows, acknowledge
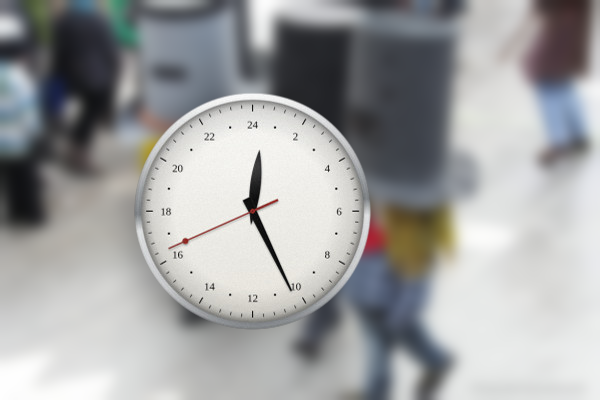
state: 0:25:41
